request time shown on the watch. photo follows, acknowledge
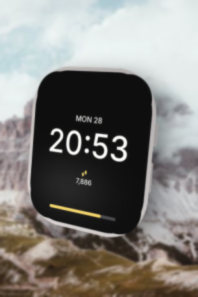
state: 20:53
